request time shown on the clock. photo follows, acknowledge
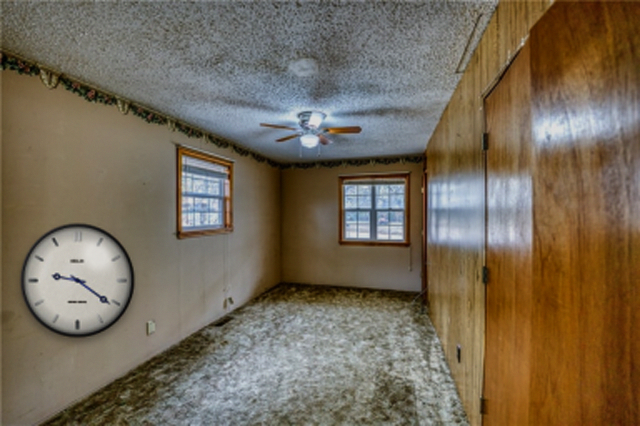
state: 9:21
